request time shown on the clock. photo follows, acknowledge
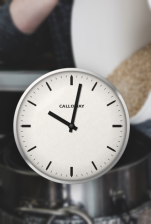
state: 10:02
